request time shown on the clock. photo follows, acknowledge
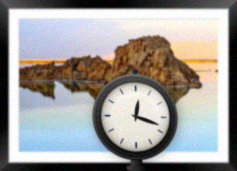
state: 12:18
